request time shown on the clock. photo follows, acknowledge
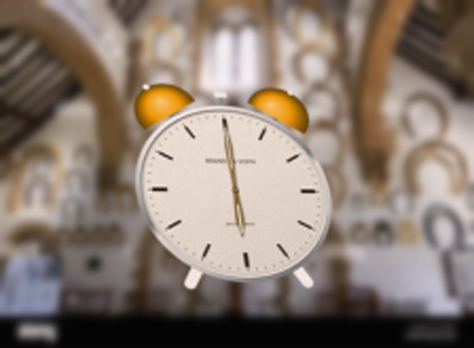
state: 6:00
